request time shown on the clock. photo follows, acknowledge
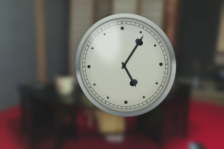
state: 5:06
